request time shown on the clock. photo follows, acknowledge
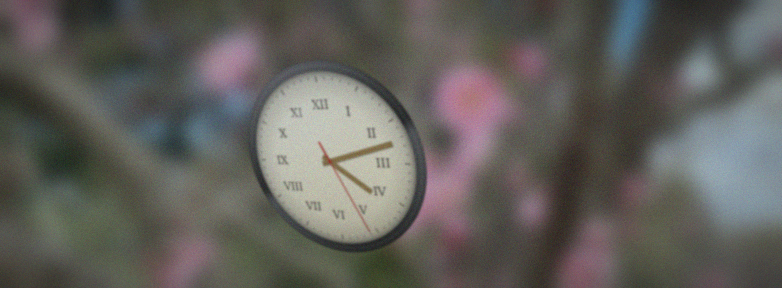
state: 4:12:26
